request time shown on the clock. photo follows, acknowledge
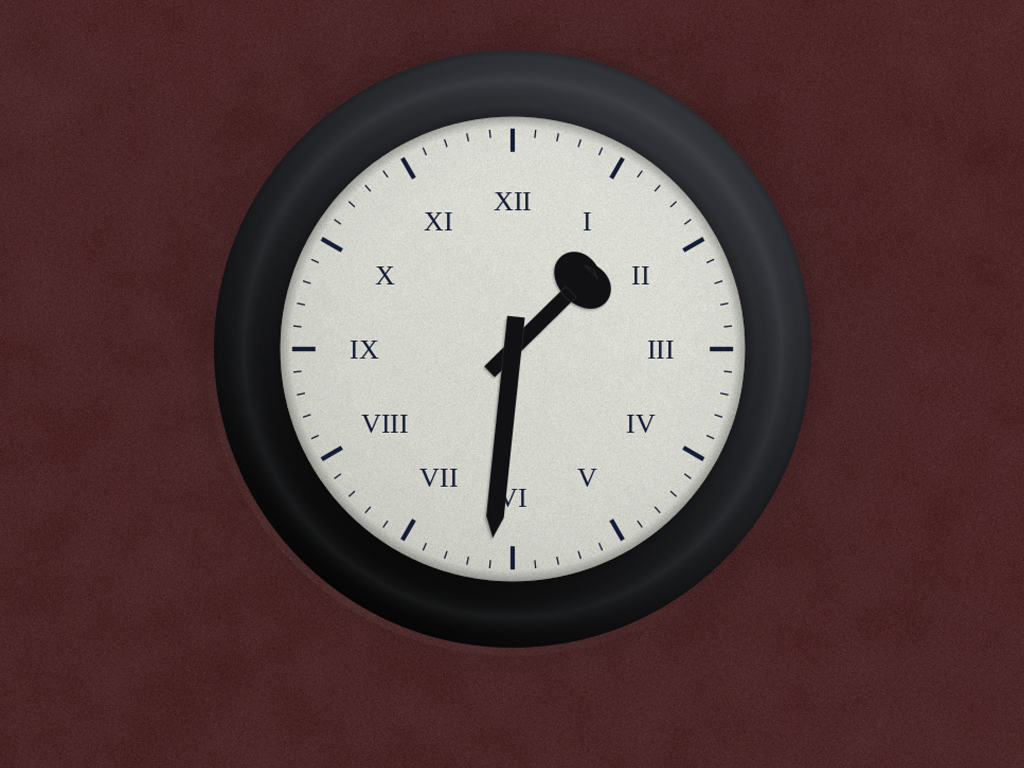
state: 1:31
